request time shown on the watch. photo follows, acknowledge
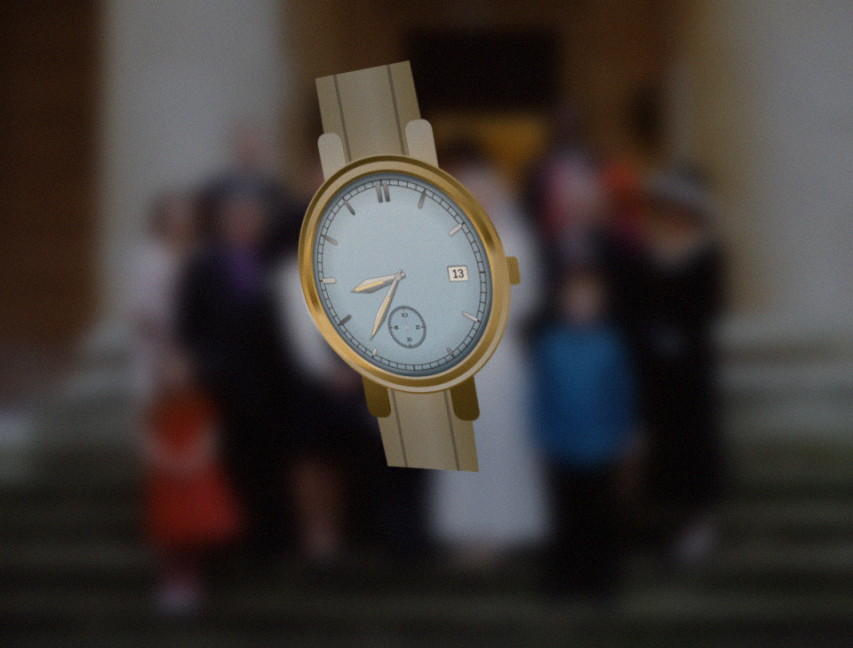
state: 8:36
